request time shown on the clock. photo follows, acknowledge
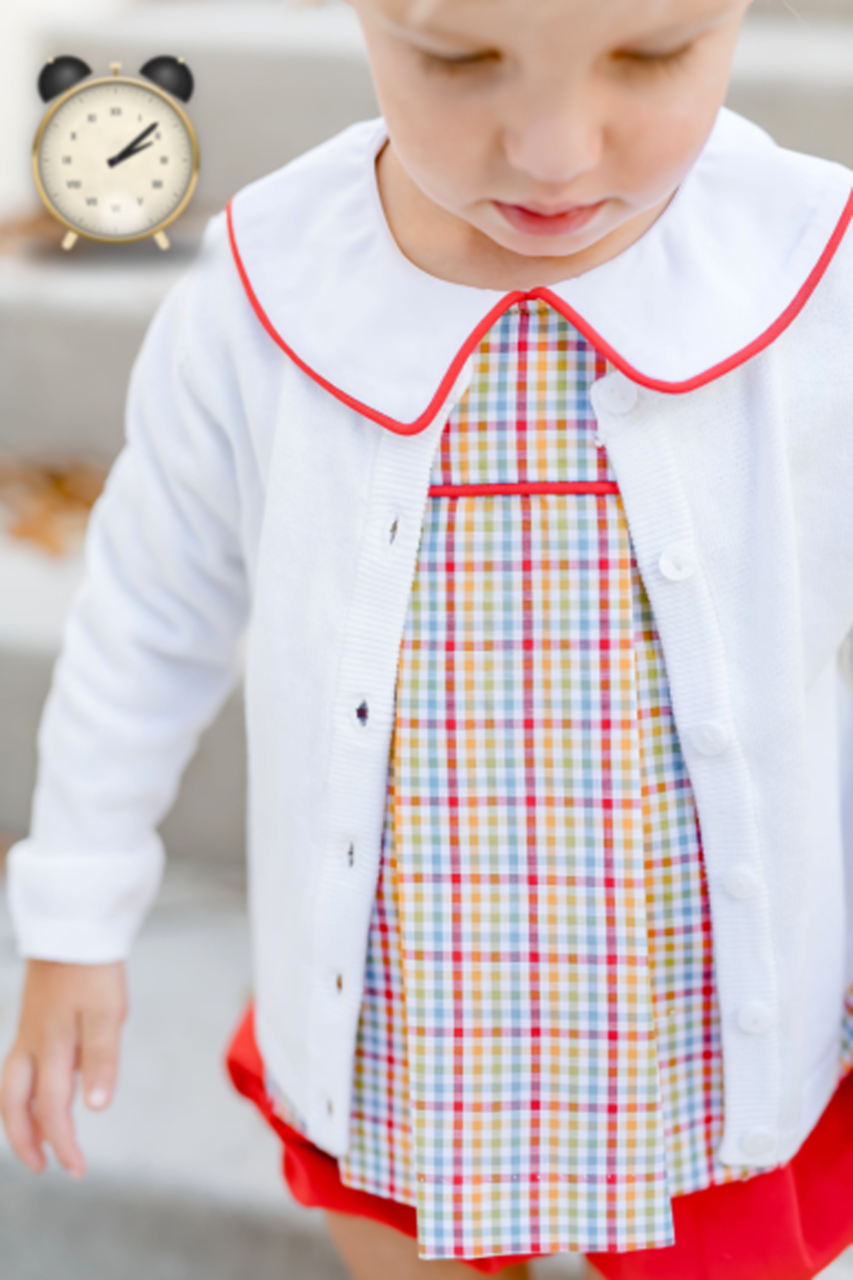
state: 2:08
